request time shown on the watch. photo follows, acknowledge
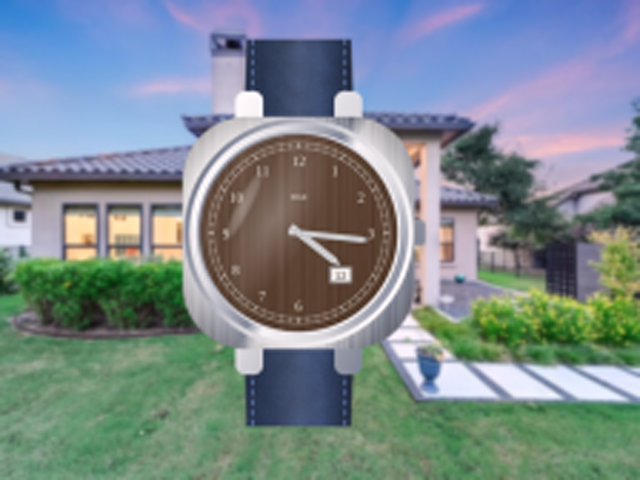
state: 4:16
